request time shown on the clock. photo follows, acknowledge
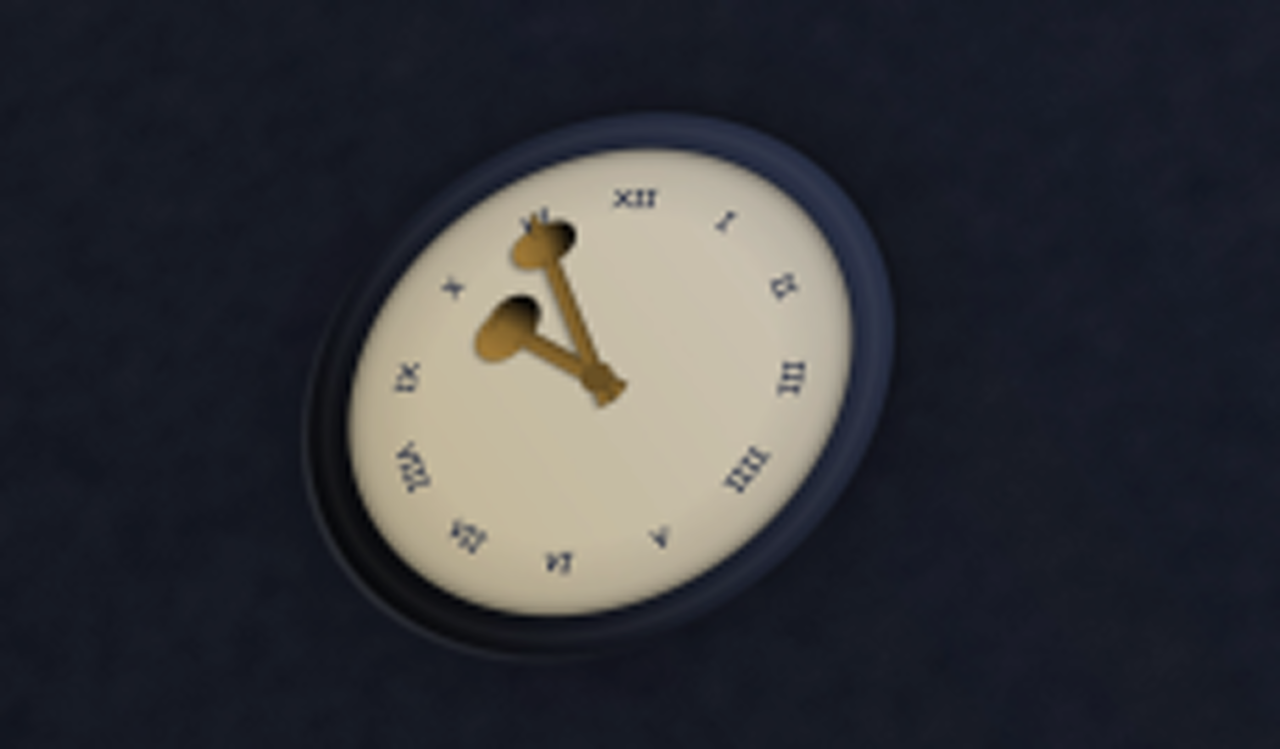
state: 9:55
